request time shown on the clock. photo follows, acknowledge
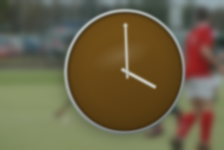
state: 4:00
